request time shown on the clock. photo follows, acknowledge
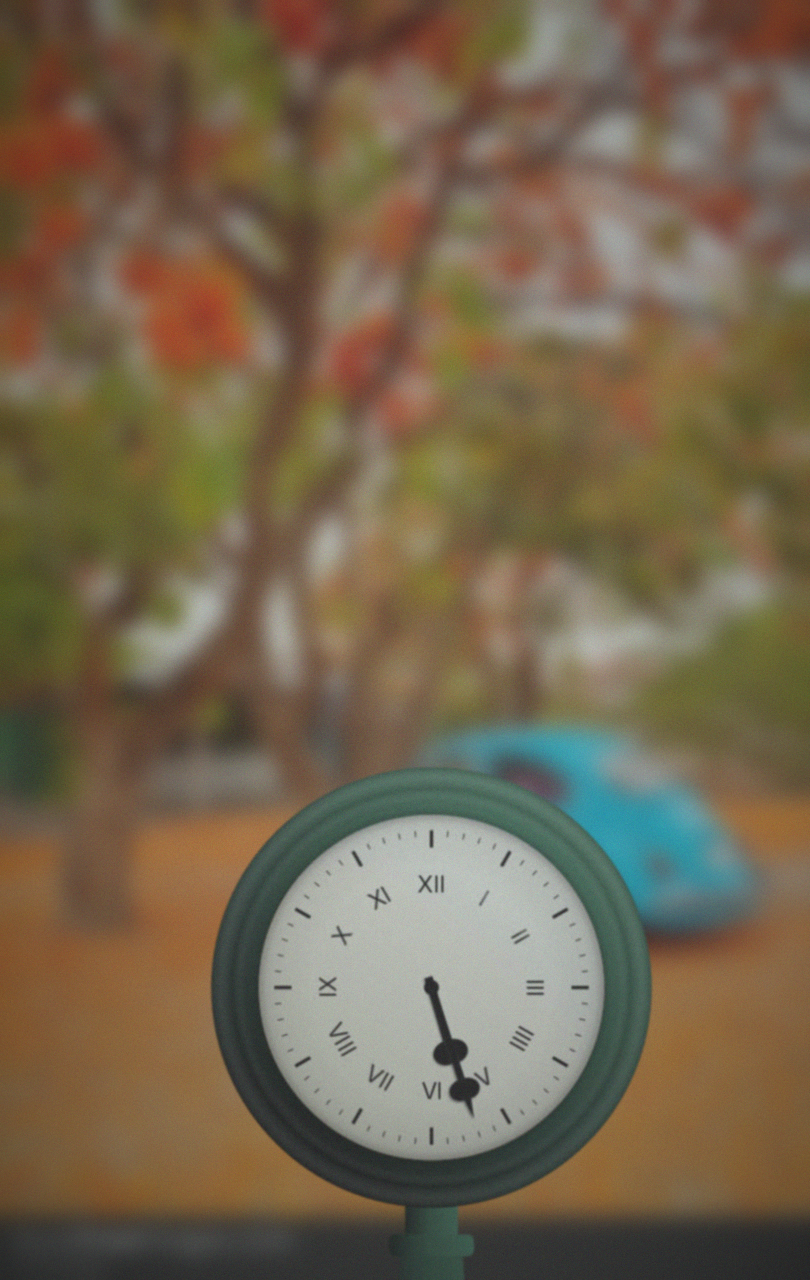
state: 5:27
